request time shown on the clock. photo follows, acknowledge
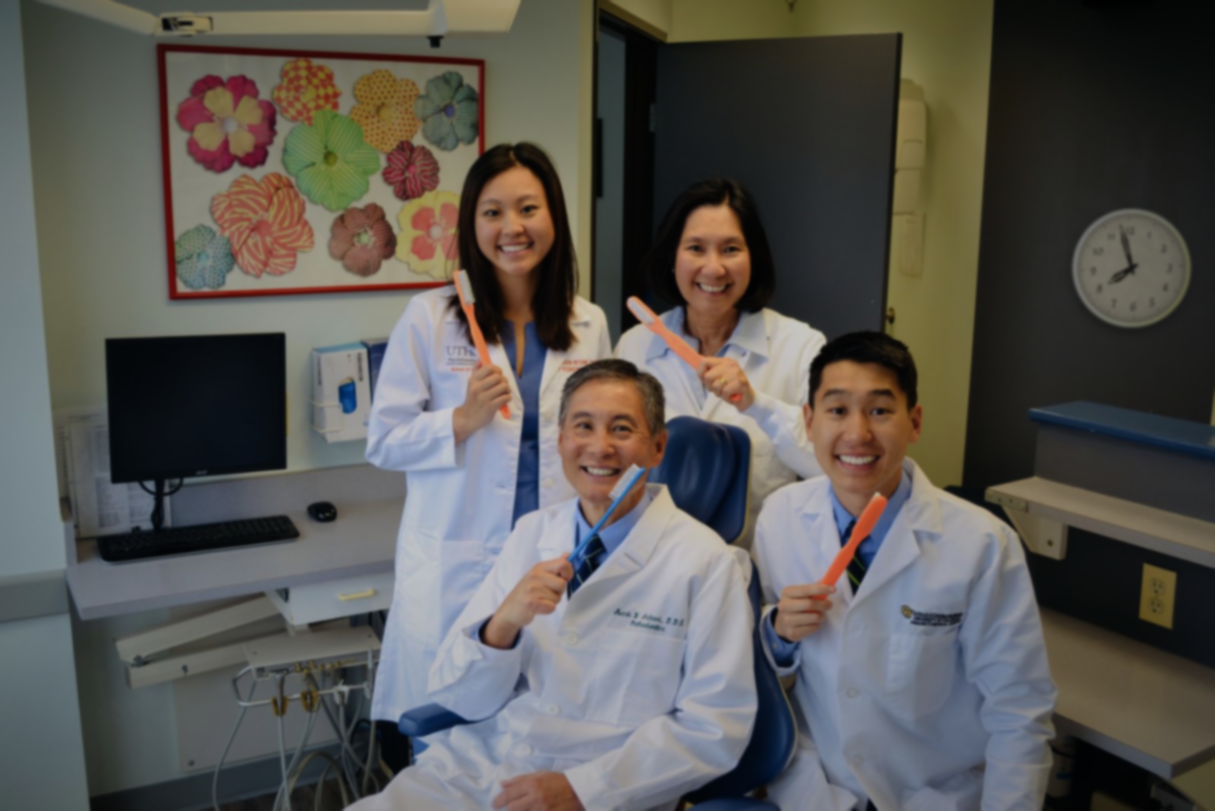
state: 7:58
